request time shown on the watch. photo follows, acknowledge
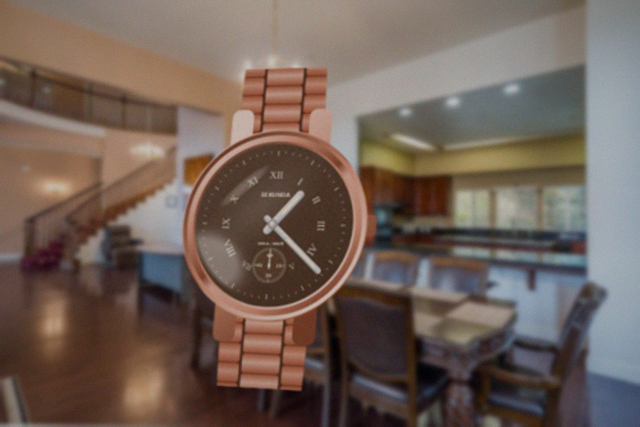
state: 1:22
